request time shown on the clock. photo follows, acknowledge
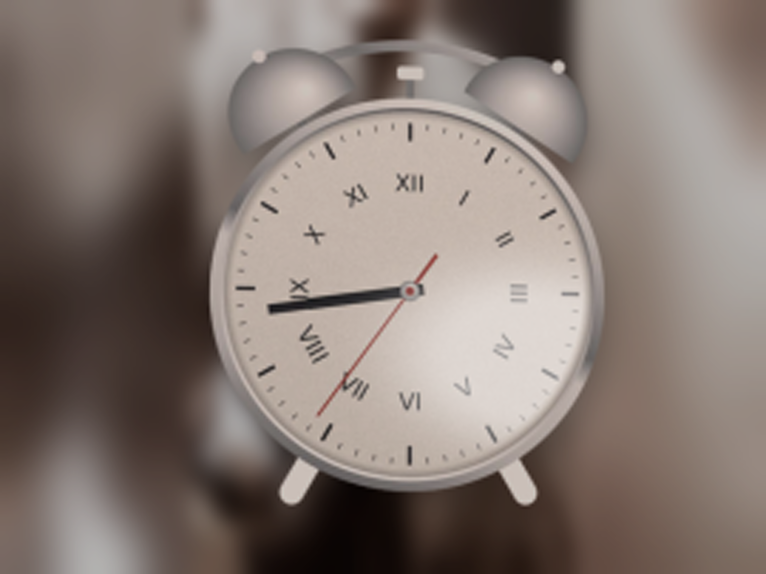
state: 8:43:36
